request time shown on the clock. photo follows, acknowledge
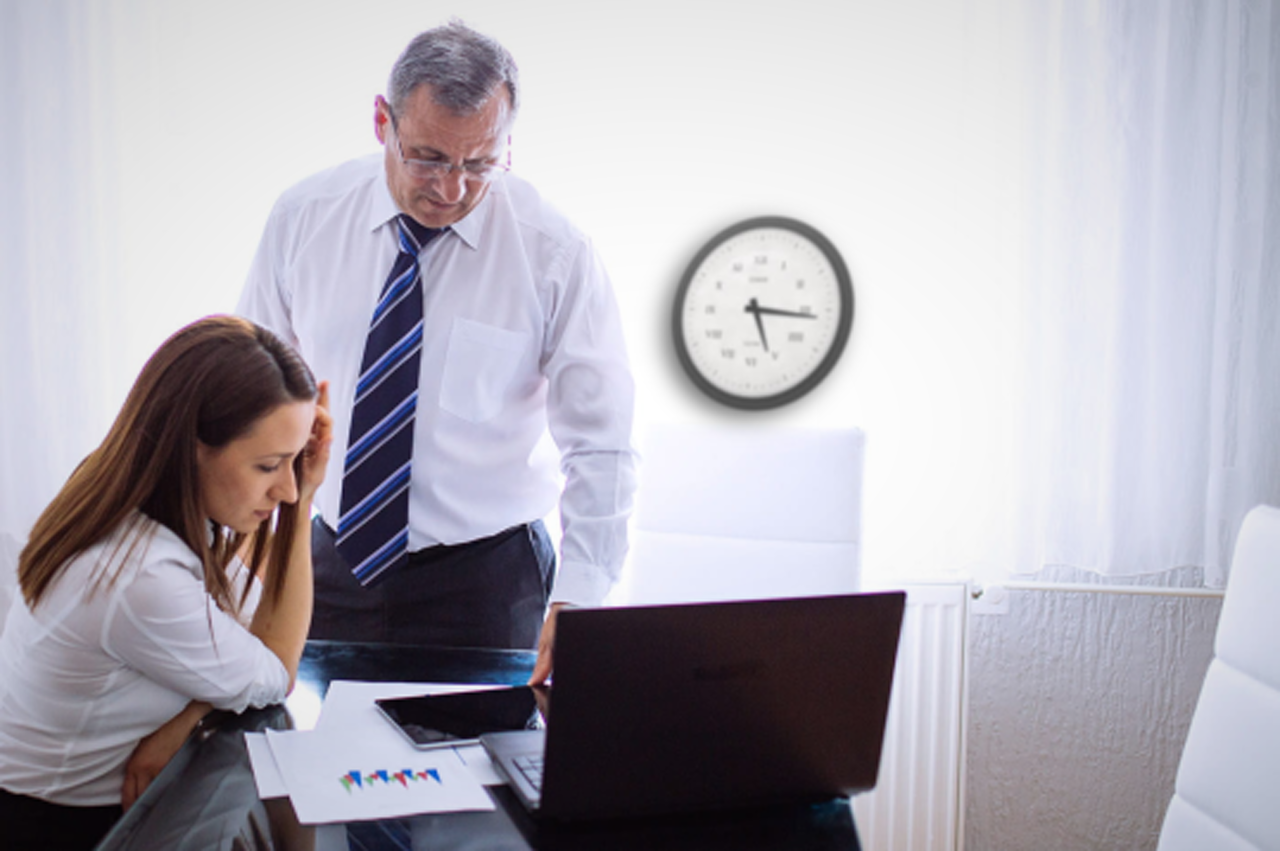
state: 5:16
